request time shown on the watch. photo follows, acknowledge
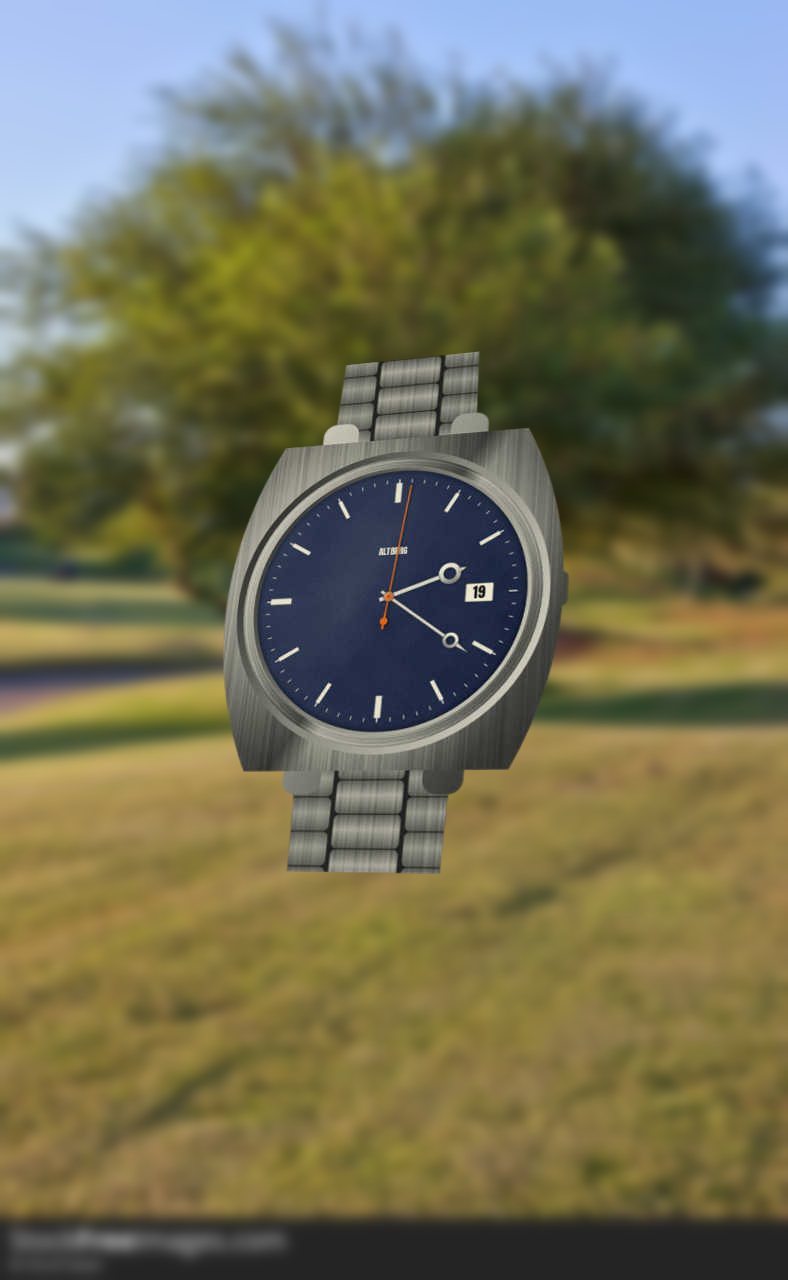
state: 2:21:01
